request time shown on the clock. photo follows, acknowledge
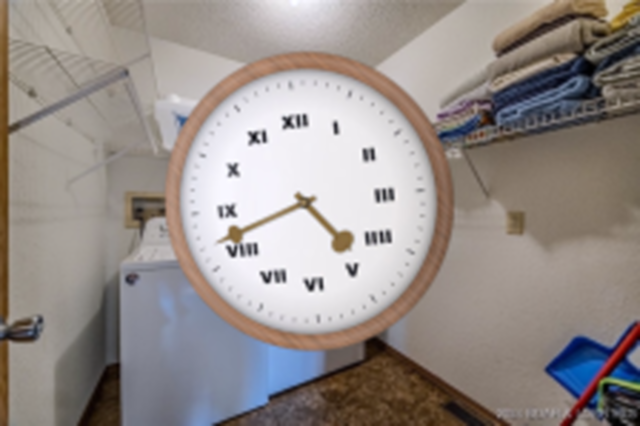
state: 4:42
